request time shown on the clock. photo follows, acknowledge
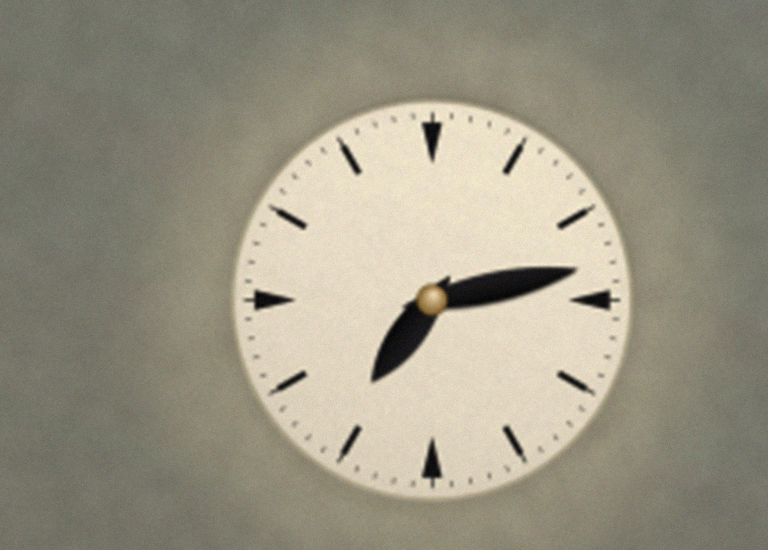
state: 7:13
